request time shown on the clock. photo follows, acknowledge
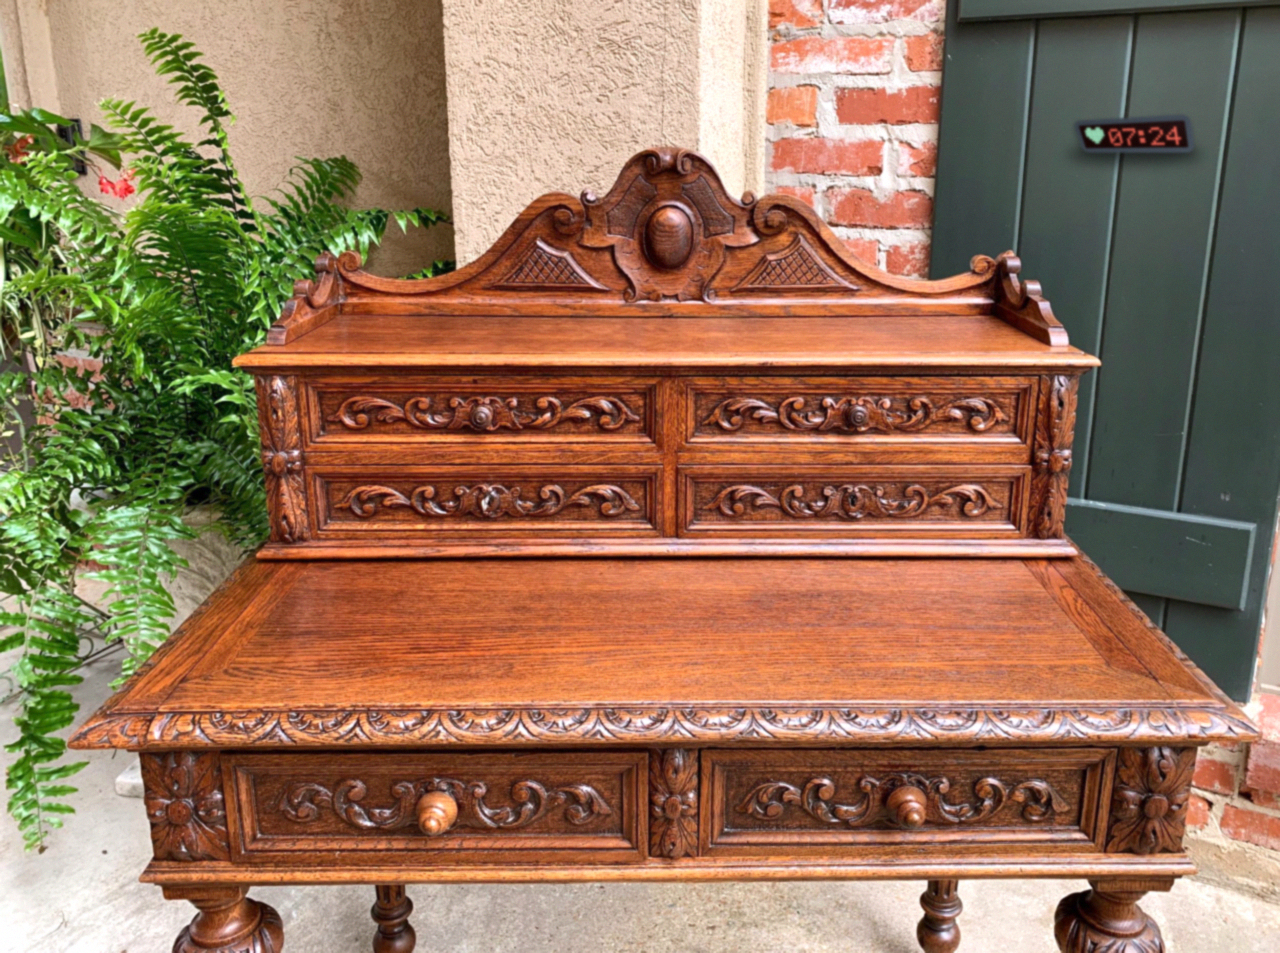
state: 7:24
